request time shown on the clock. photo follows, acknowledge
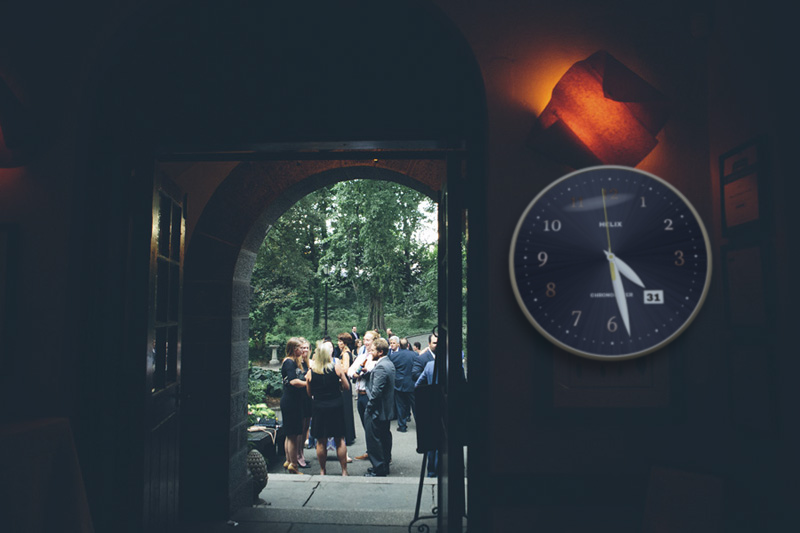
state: 4:27:59
